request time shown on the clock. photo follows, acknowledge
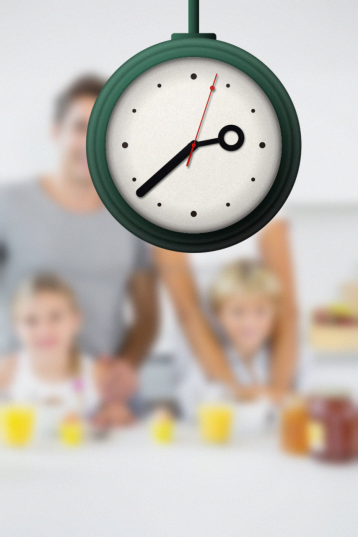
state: 2:38:03
